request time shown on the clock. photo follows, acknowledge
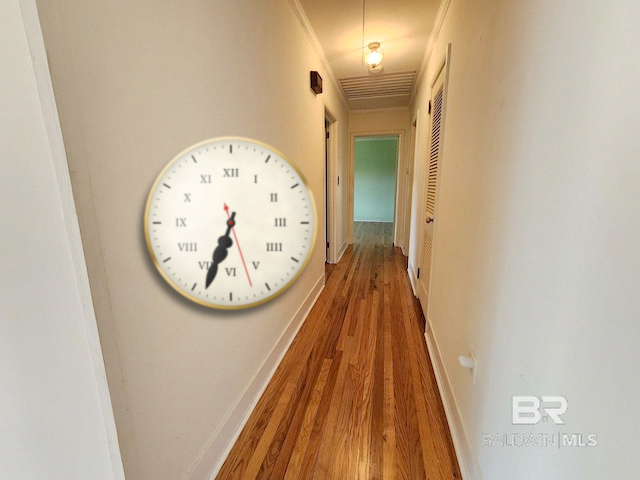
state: 6:33:27
